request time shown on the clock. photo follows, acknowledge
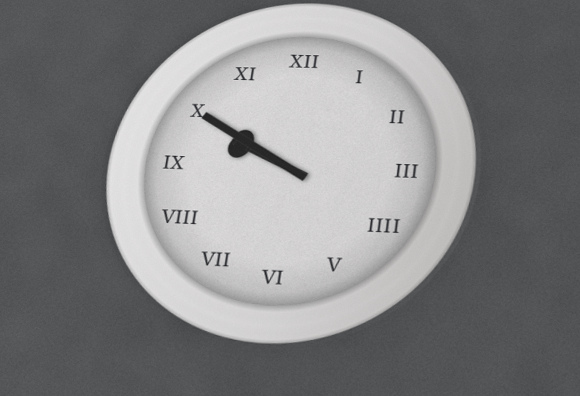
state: 9:50
